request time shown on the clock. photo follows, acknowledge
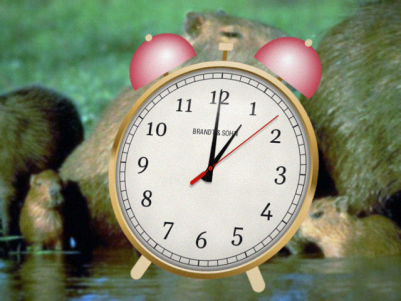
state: 1:00:08
